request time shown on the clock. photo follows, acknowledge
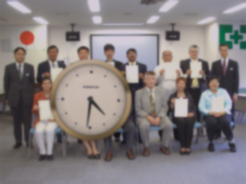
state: 4:31
